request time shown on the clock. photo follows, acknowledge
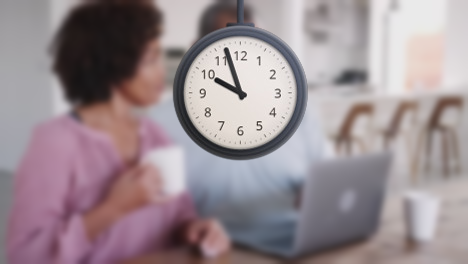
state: 9:57
